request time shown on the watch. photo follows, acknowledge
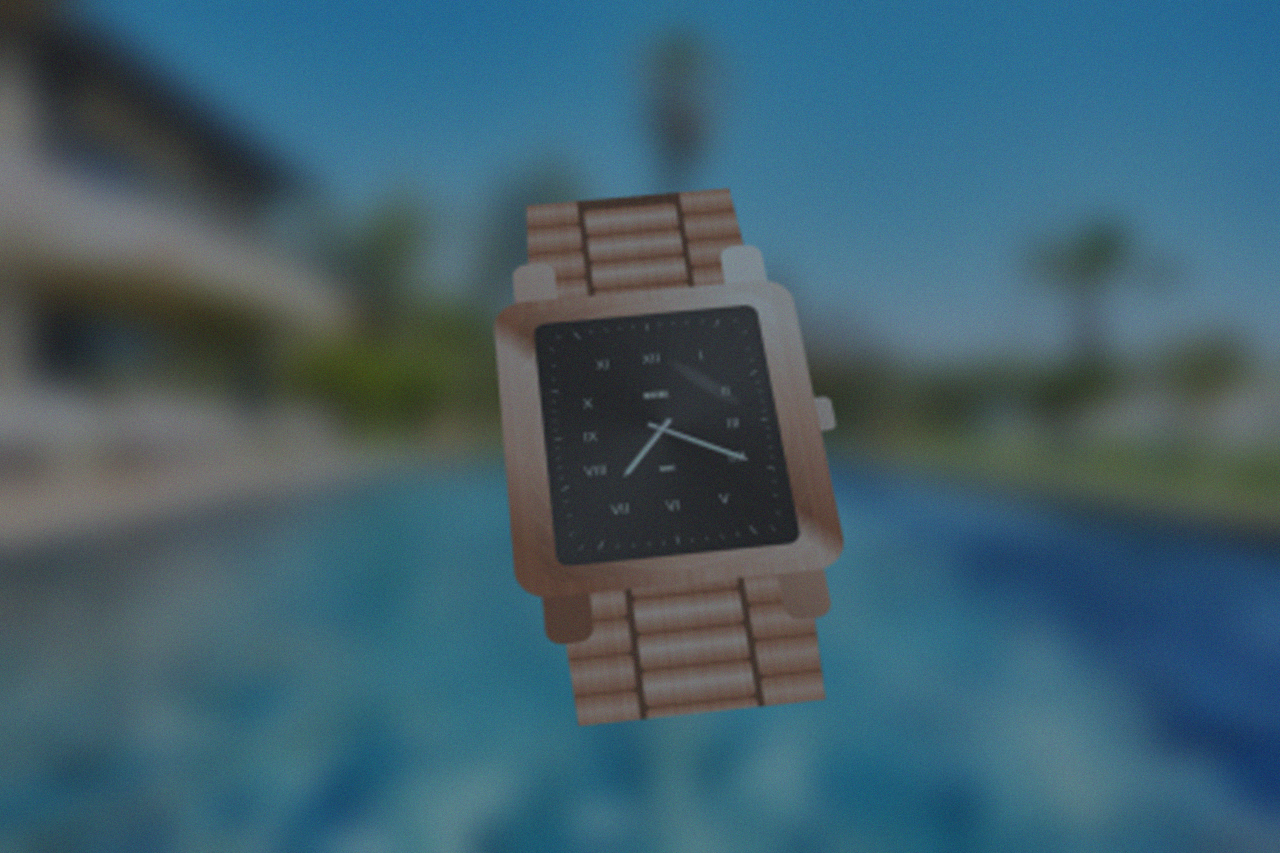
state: 7:20
